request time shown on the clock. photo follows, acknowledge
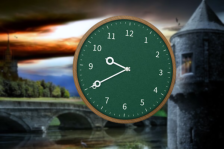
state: 9:40
